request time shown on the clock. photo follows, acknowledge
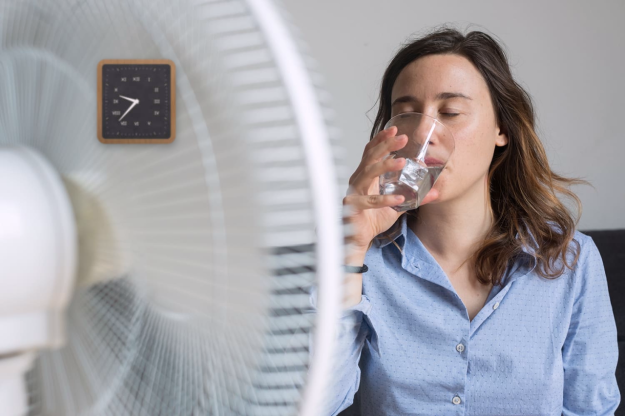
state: 9:37
